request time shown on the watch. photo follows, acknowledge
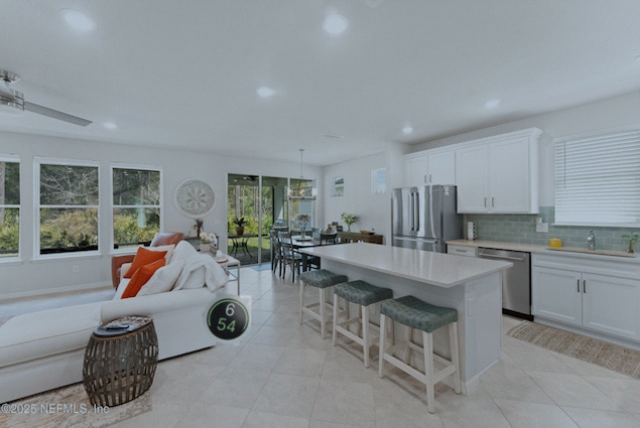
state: 6:54
